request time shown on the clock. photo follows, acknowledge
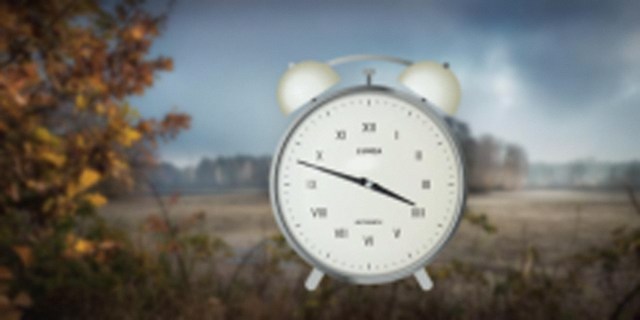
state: 3:48
